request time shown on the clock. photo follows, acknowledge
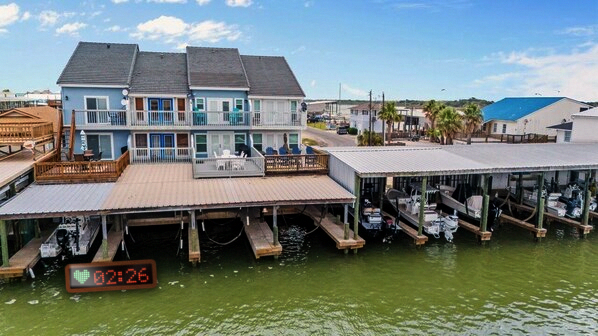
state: 2:26
